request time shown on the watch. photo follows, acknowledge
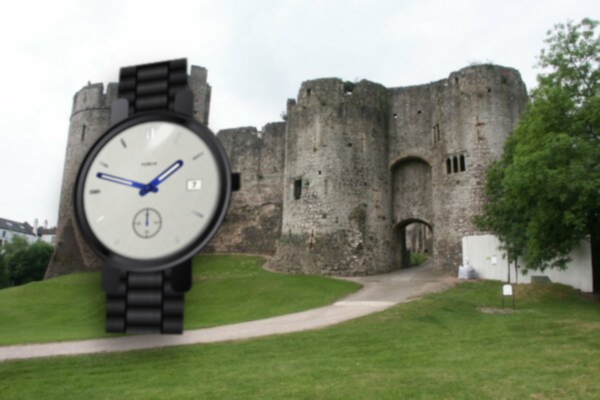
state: 1:48
